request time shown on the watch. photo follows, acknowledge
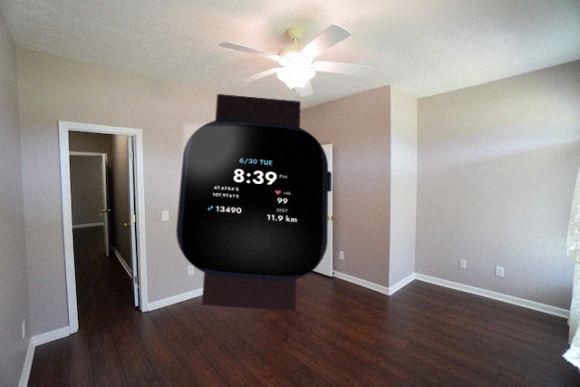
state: 8:39
